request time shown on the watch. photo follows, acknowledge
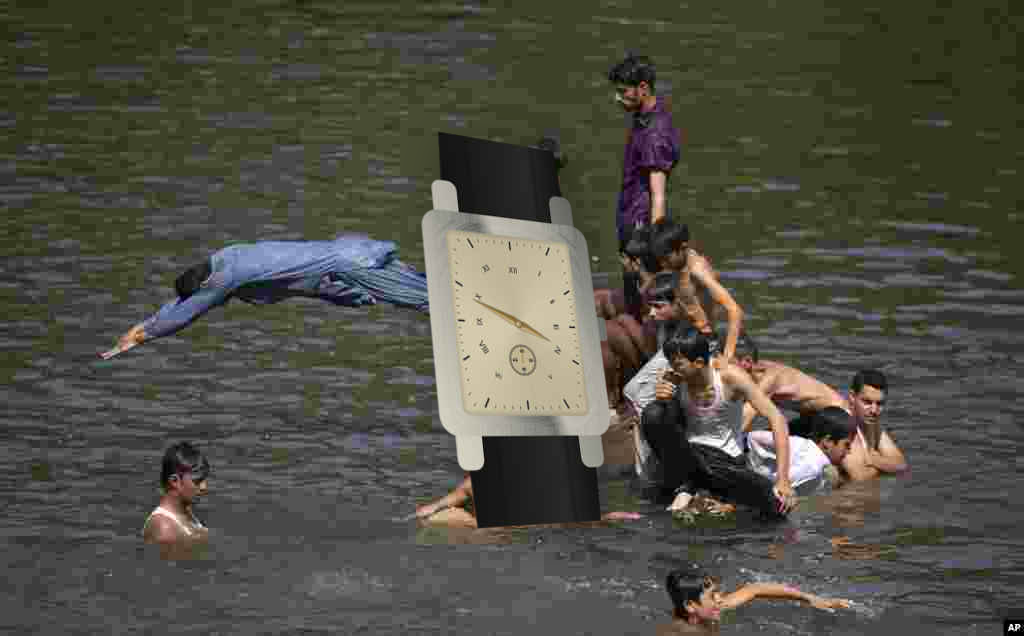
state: 3:49
